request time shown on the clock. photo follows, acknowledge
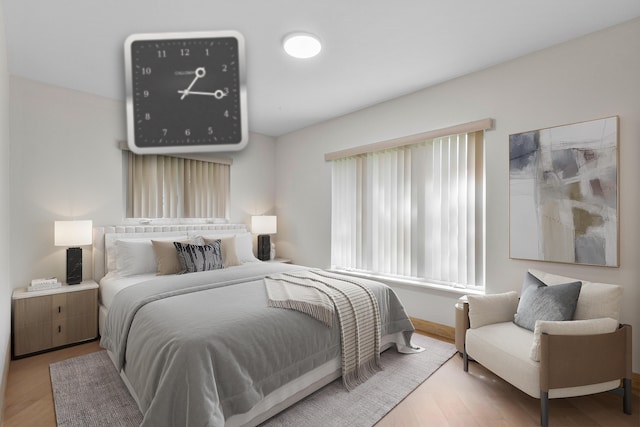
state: 1:16
